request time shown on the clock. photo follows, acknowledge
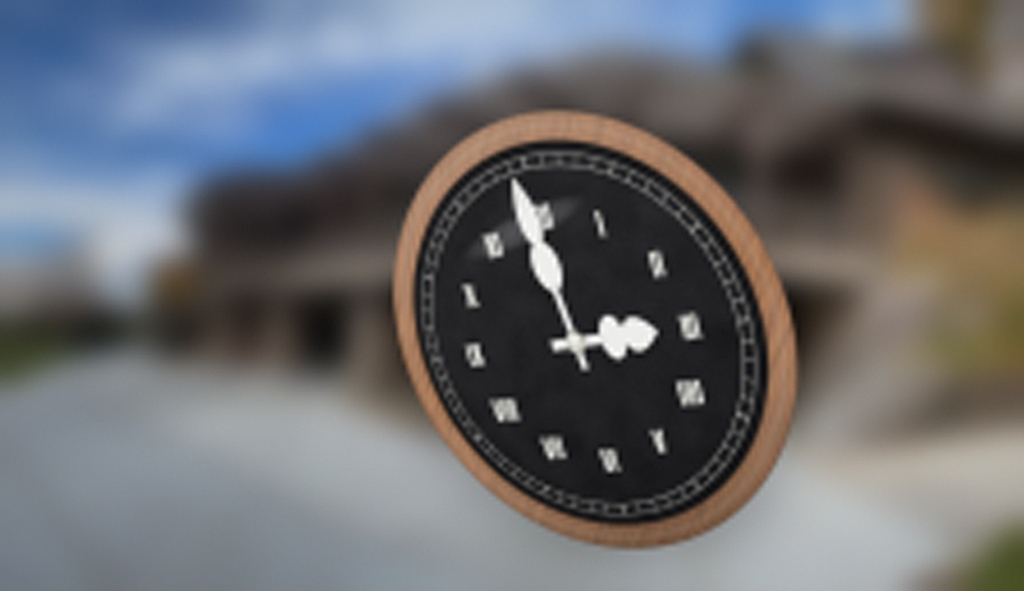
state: 2:59
